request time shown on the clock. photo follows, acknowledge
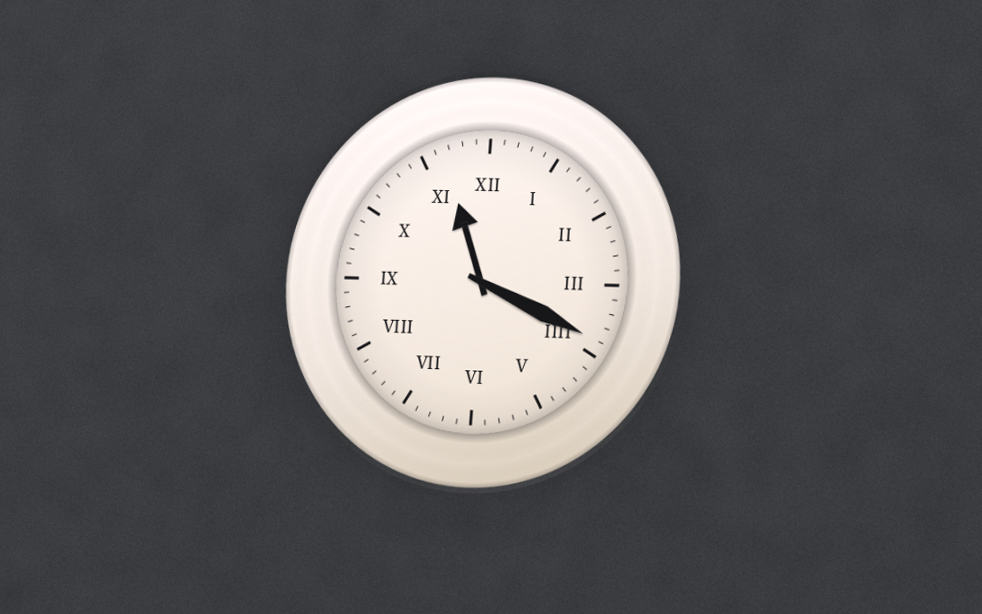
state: 11:19
